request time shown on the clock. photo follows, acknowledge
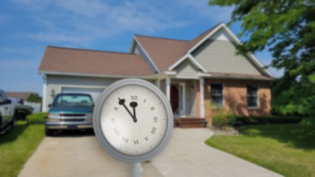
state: 11:54
